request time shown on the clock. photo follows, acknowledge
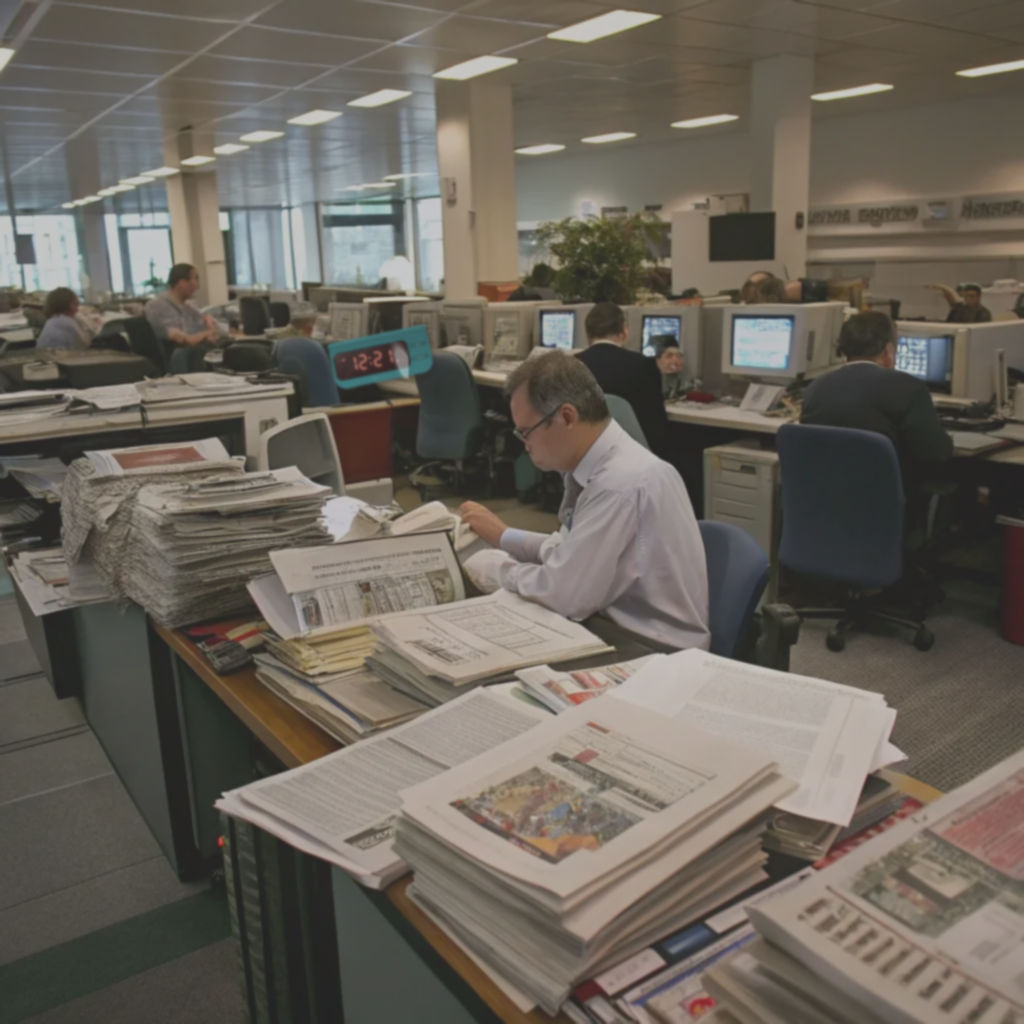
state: 12:21
